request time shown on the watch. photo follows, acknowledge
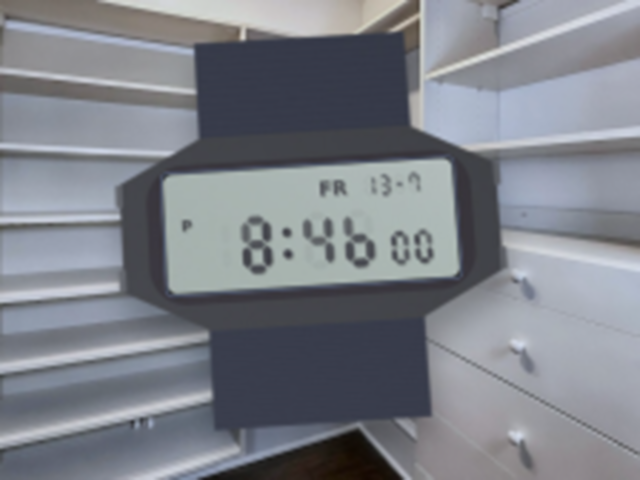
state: 8:46:00
